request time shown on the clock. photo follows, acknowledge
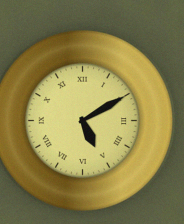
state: 5:10
